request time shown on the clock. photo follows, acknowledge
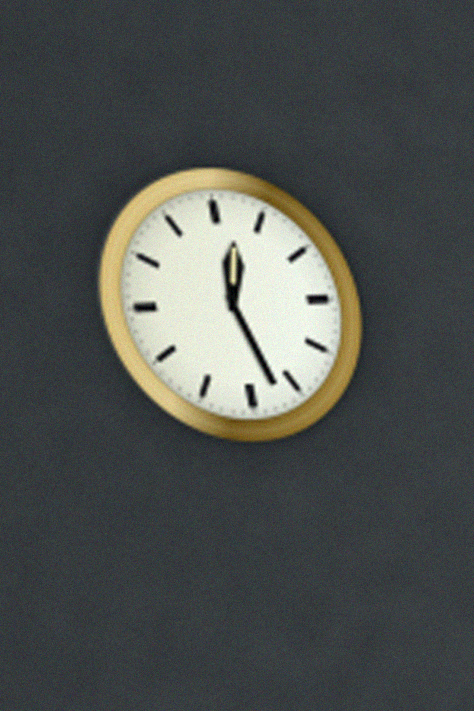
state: 12:27
